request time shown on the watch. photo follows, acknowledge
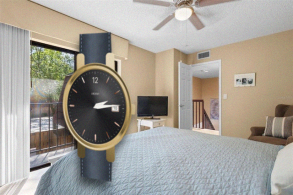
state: 2:14
